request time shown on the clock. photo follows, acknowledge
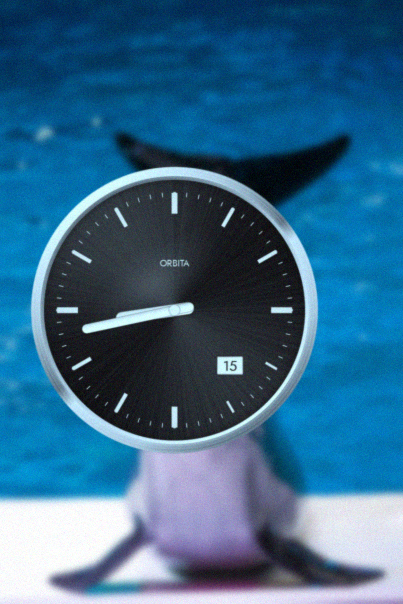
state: 8:43
